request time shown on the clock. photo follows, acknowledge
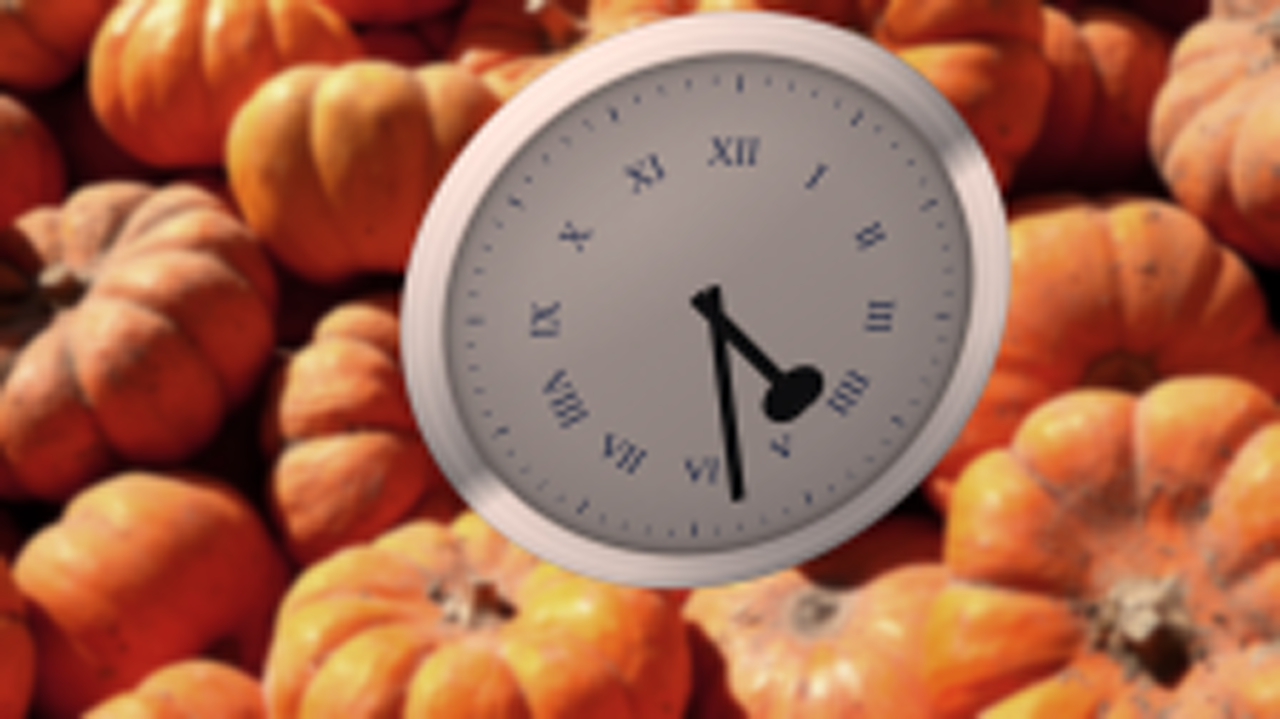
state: 4:28
